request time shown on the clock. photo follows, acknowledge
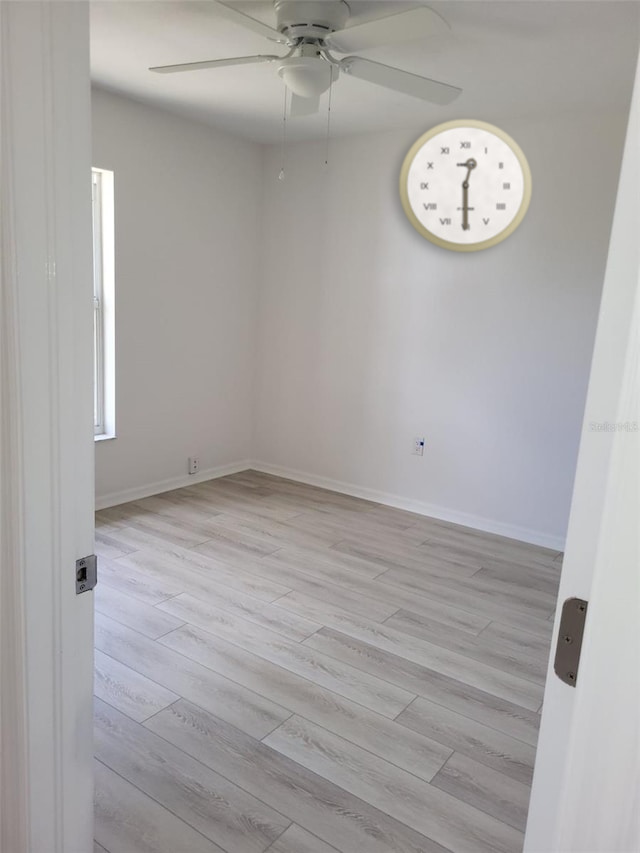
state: 12:30
